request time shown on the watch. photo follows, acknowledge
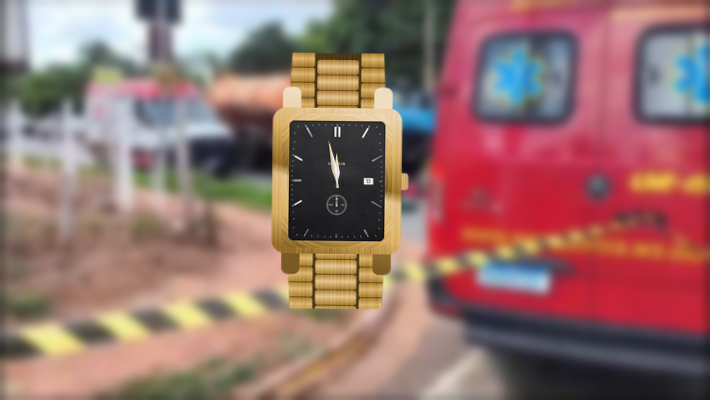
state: 11:58
